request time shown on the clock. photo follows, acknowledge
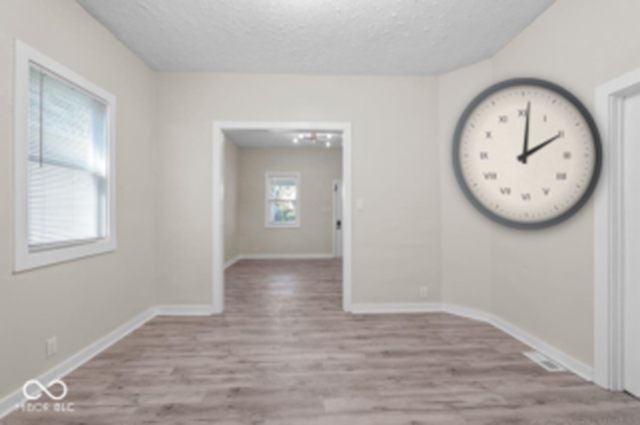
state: 2:01
